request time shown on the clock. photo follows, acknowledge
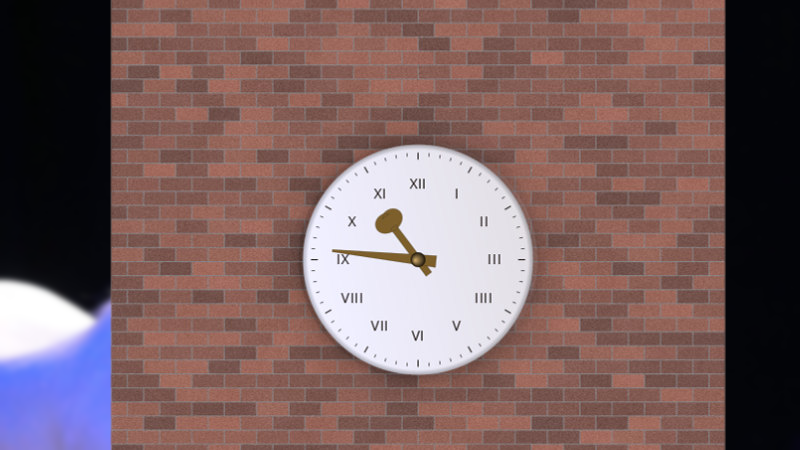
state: 10:46
